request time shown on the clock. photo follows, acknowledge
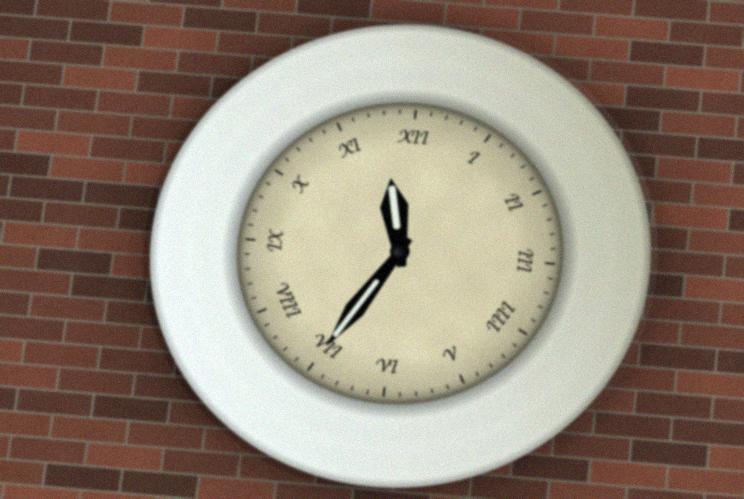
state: 11:35
